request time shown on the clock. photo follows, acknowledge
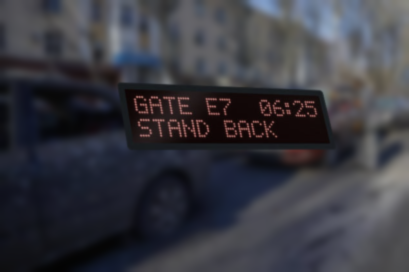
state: 6:25
